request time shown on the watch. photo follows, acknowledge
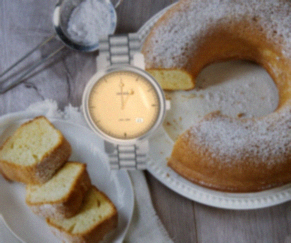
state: 1:00
